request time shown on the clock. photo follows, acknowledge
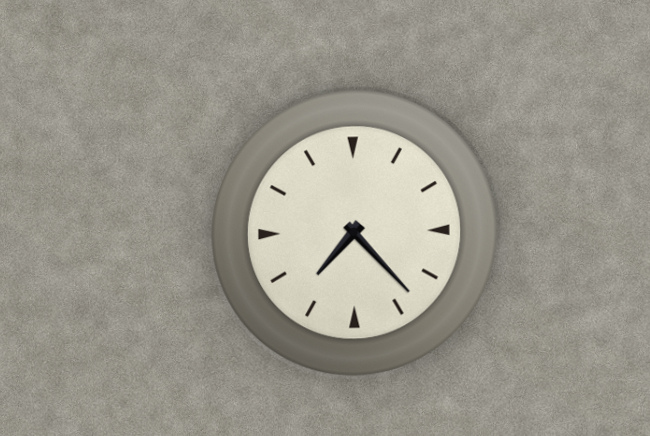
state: 7:23
